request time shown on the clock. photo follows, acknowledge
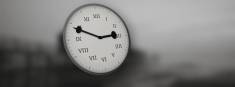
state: 2:49
